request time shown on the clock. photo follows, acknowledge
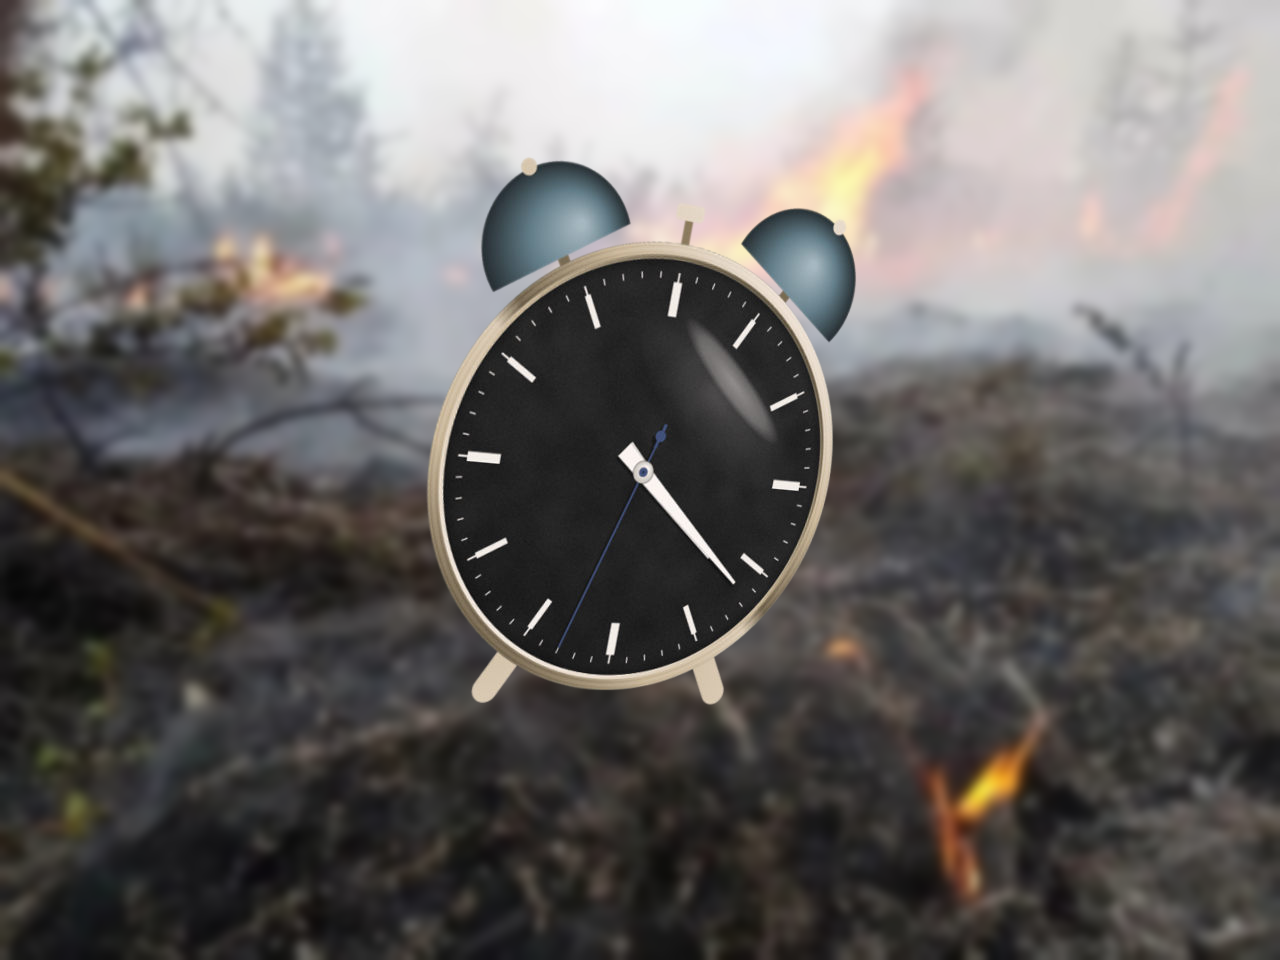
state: 4:21:33
